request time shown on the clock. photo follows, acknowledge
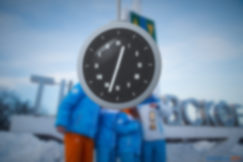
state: 12:33
